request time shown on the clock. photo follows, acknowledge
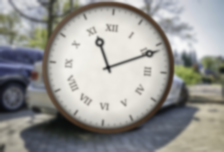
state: 11:11
